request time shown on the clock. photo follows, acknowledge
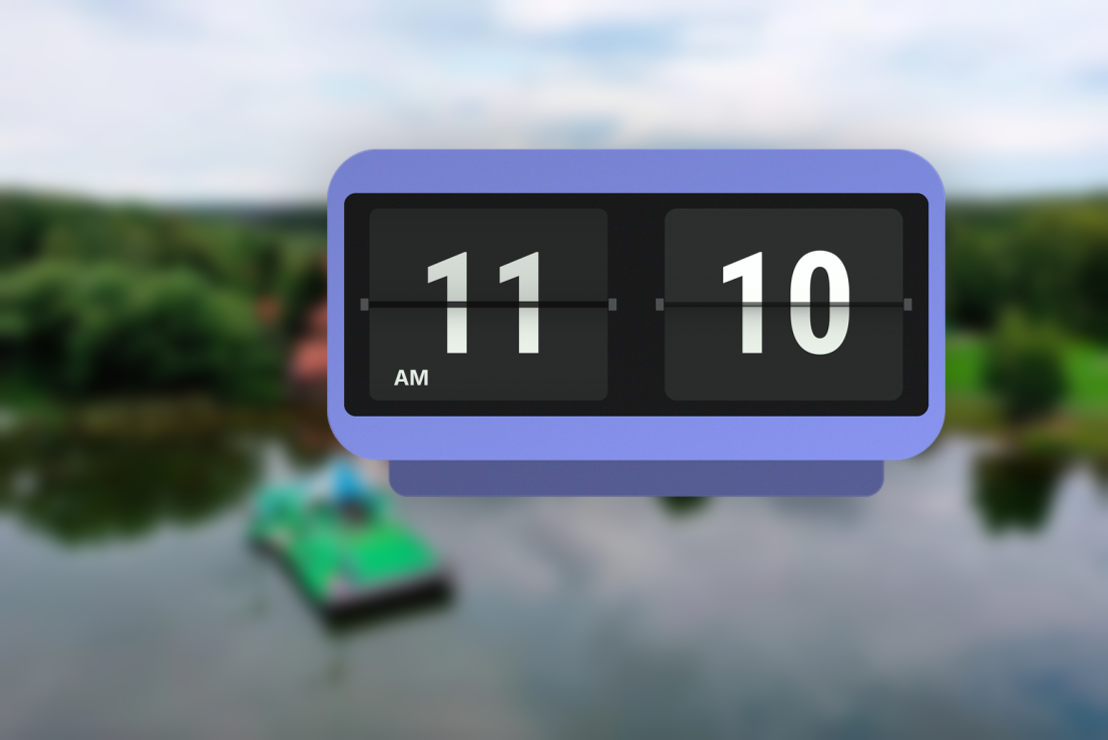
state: 11:10
